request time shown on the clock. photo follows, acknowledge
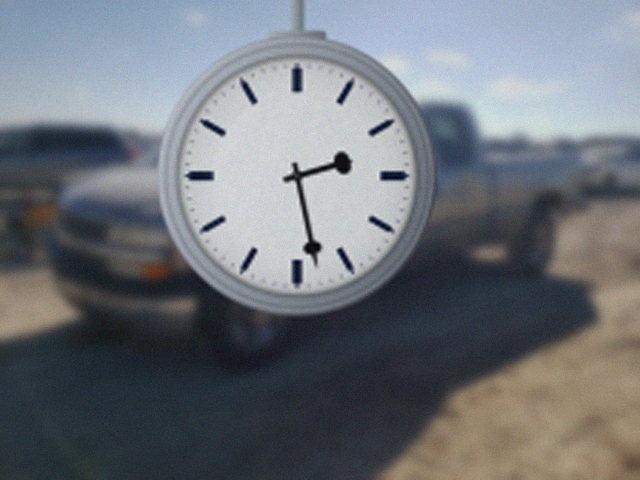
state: 2:28
